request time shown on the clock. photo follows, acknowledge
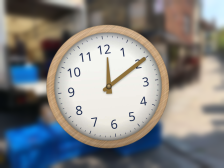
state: 12:10
